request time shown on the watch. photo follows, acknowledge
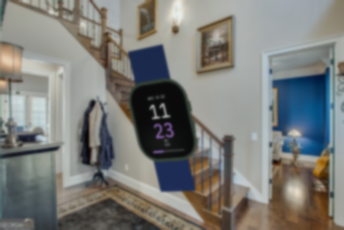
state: 11:23
